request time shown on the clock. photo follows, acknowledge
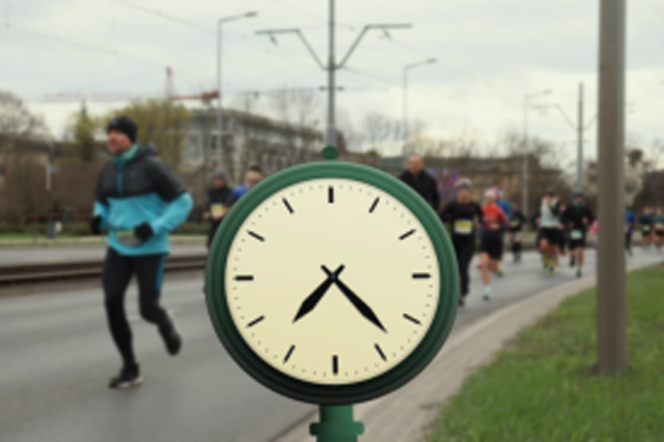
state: 7:23
